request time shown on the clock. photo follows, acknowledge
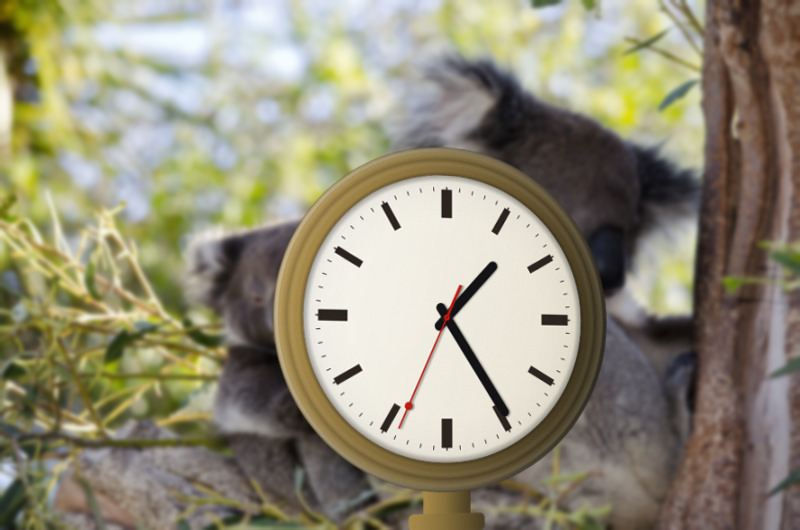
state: 1:24:34
